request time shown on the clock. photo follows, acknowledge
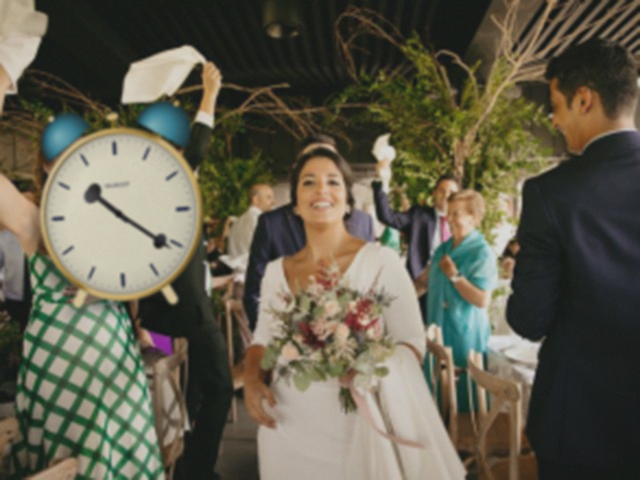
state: 10:21
